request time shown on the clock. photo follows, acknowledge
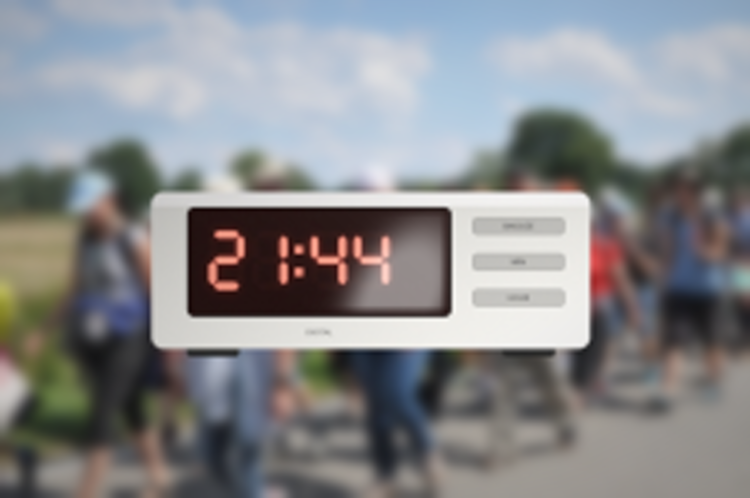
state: 21:44
